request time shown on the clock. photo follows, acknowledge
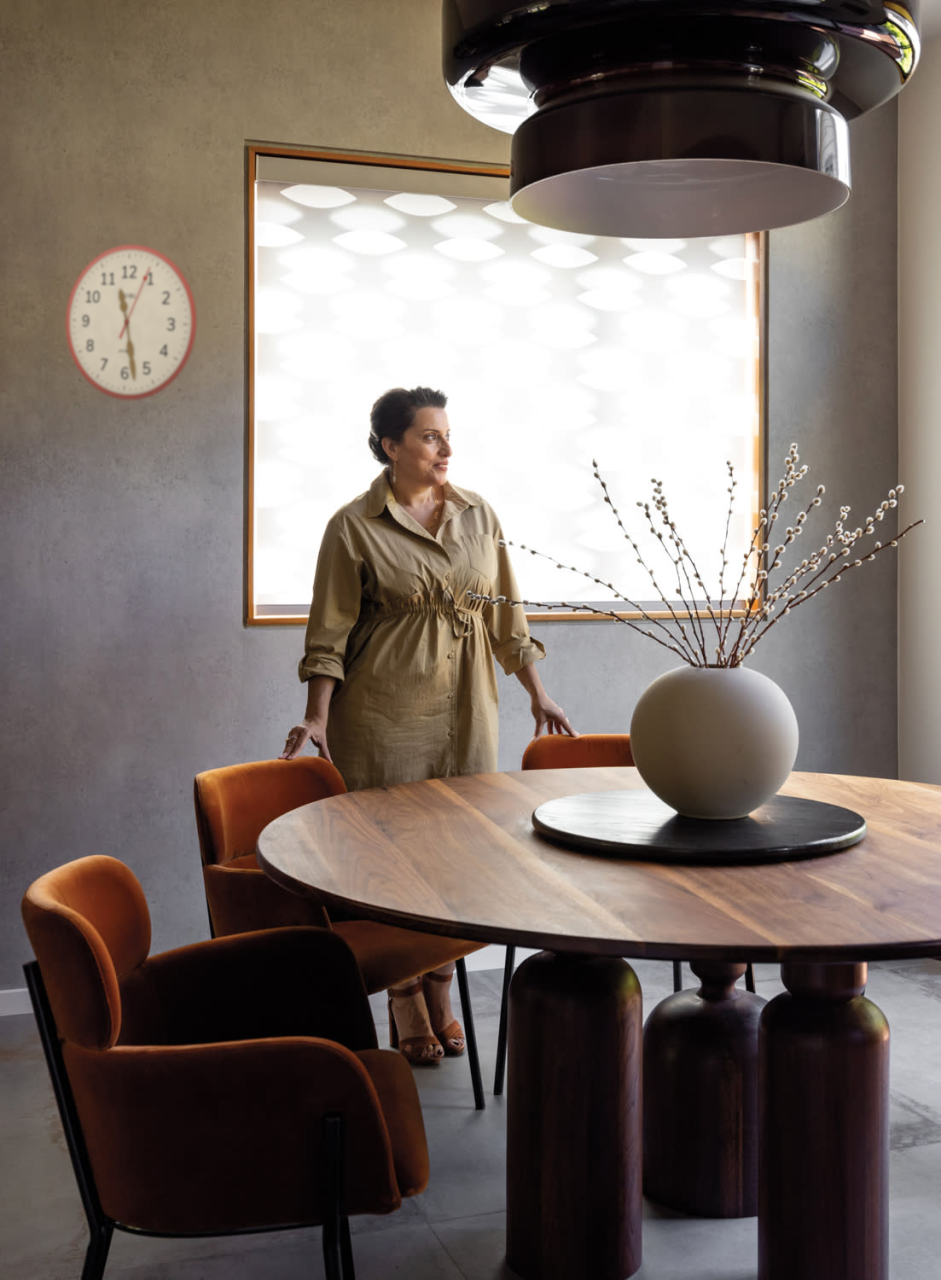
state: 11:28:04
